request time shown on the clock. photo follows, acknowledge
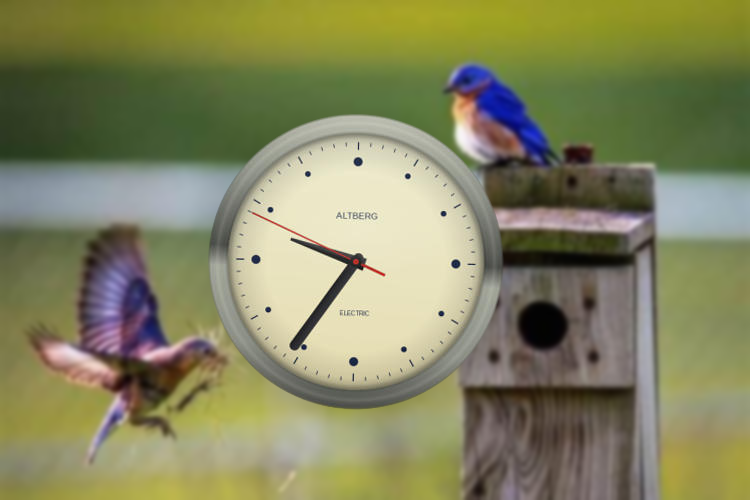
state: 9:35:49
